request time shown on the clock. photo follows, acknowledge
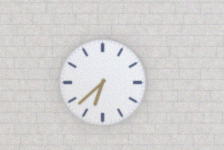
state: 6:38
